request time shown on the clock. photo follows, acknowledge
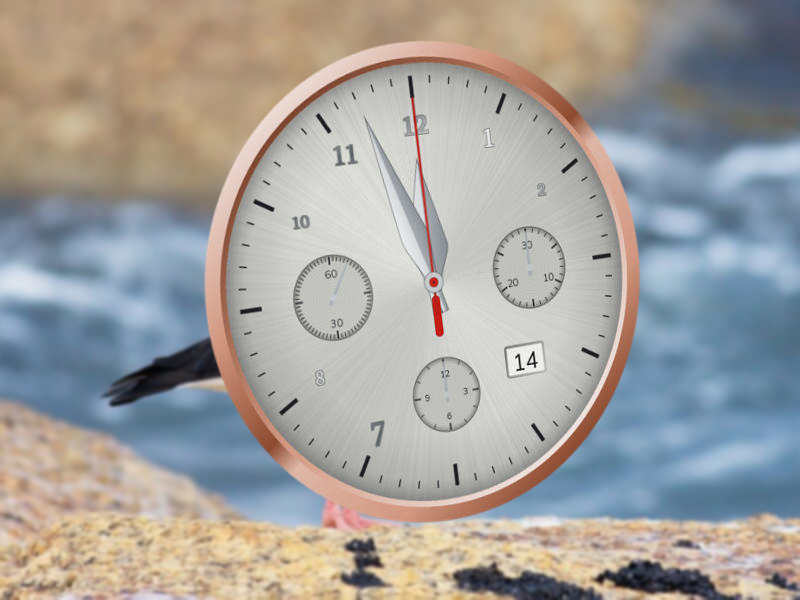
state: 11:57:05
